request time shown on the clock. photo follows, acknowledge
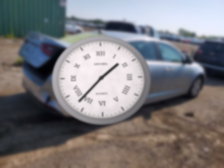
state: 1:37
